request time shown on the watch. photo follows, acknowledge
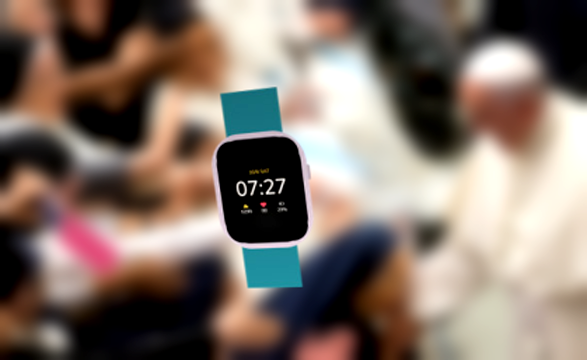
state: 7:27
